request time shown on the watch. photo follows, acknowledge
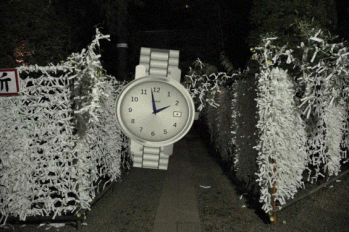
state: 1:58
